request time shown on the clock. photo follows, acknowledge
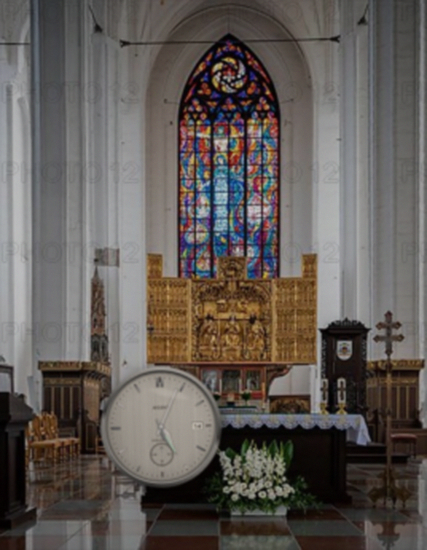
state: 5:04
